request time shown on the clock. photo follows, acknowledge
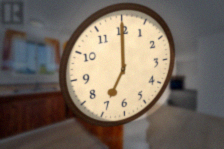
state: 7:00
